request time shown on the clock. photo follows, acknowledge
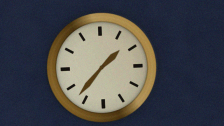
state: 1:37
